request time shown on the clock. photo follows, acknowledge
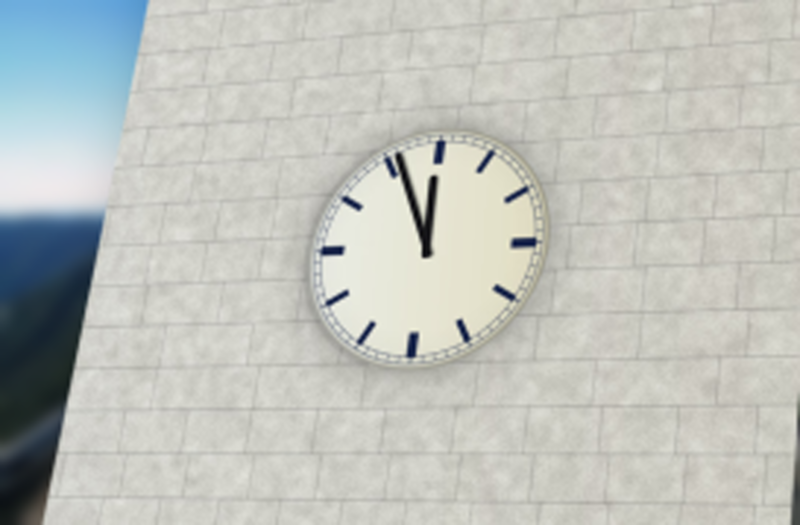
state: 11:56
